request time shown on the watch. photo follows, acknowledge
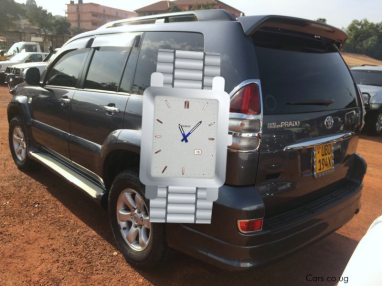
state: 11:07
